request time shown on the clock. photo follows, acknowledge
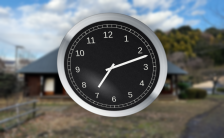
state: 7:12
